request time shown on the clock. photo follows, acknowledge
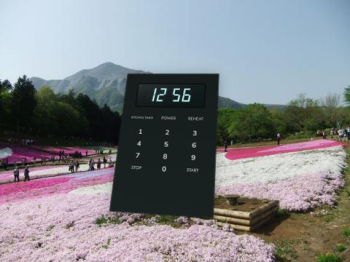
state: 12:56
